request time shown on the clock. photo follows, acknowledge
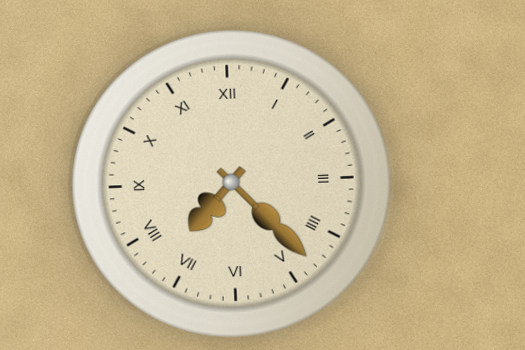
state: 7:23
